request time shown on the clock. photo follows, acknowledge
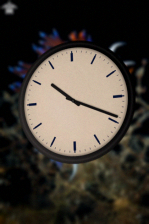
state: 10:19
